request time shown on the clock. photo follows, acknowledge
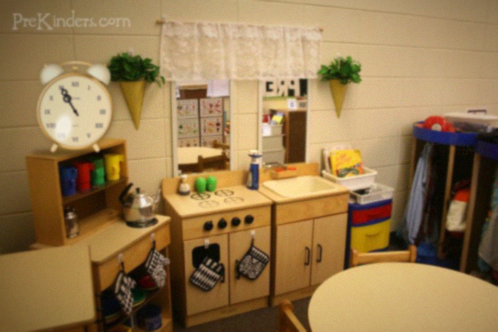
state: 10:55
